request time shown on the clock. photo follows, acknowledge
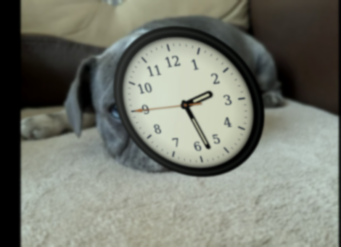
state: 2:27:45
